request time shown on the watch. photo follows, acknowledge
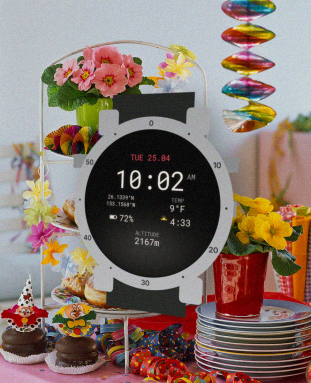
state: 10:02
